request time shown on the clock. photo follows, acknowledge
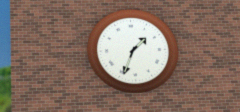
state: 1:34
